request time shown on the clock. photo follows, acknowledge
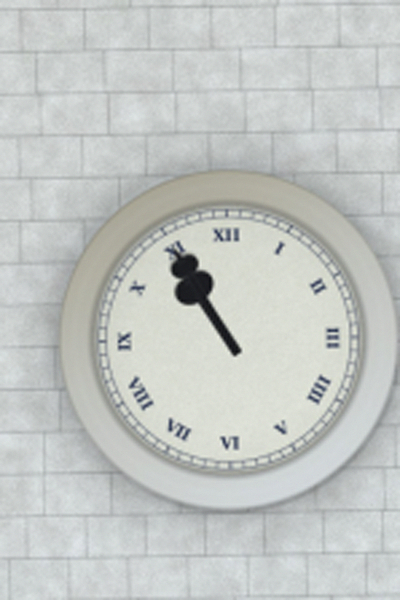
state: 10:55
